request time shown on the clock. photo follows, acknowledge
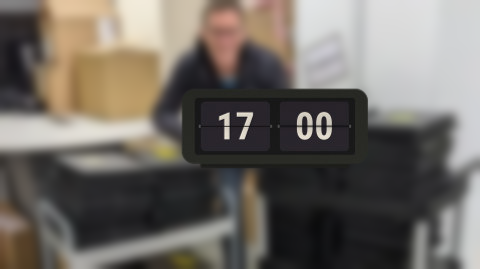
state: 17:00
